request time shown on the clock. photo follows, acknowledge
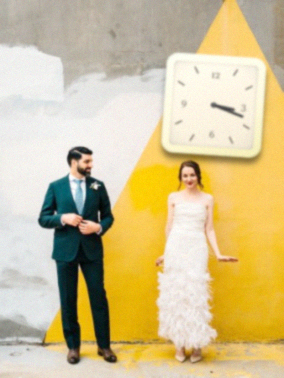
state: 3:18
